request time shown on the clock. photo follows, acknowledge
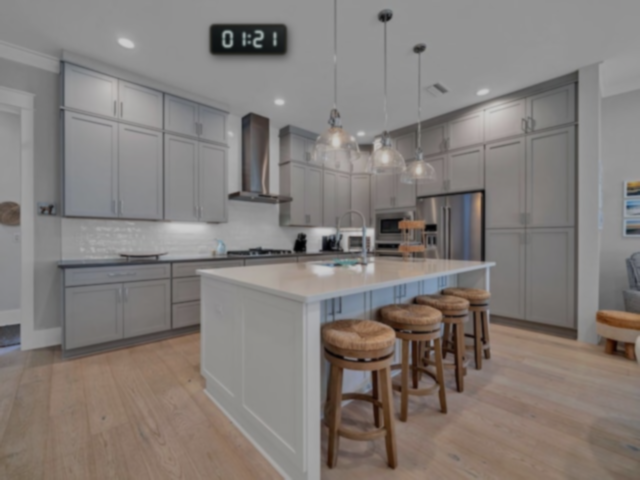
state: 1:21
